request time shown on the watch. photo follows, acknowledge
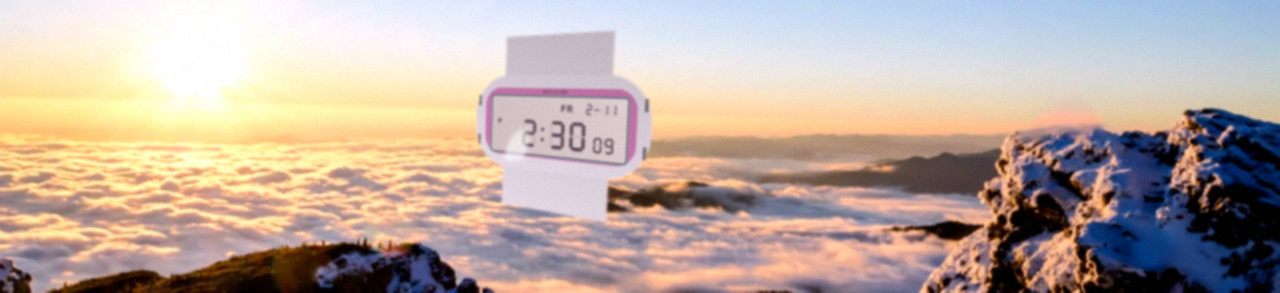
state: 2:30
